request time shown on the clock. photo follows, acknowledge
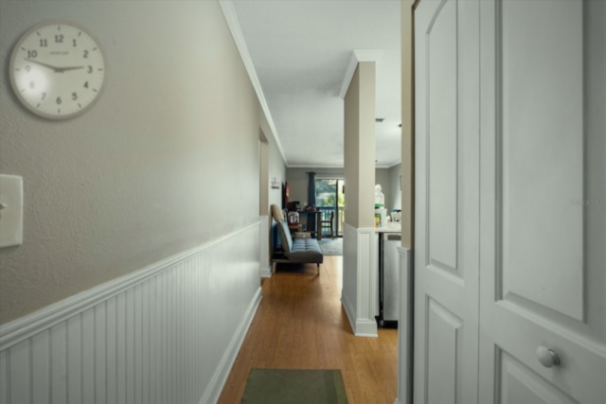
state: 2:48
